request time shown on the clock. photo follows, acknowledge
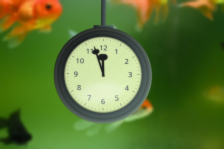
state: 11:57
